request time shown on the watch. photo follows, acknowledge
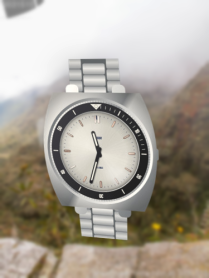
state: 11:33
